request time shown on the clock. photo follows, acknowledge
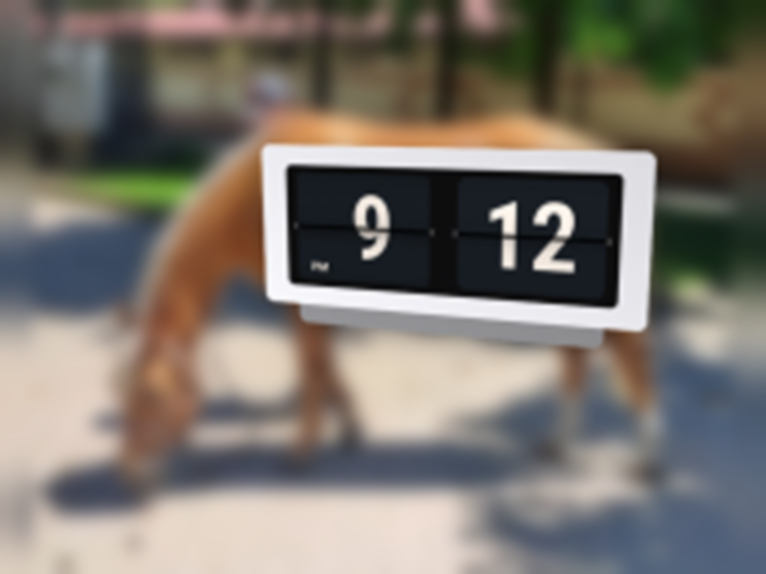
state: 9:12
